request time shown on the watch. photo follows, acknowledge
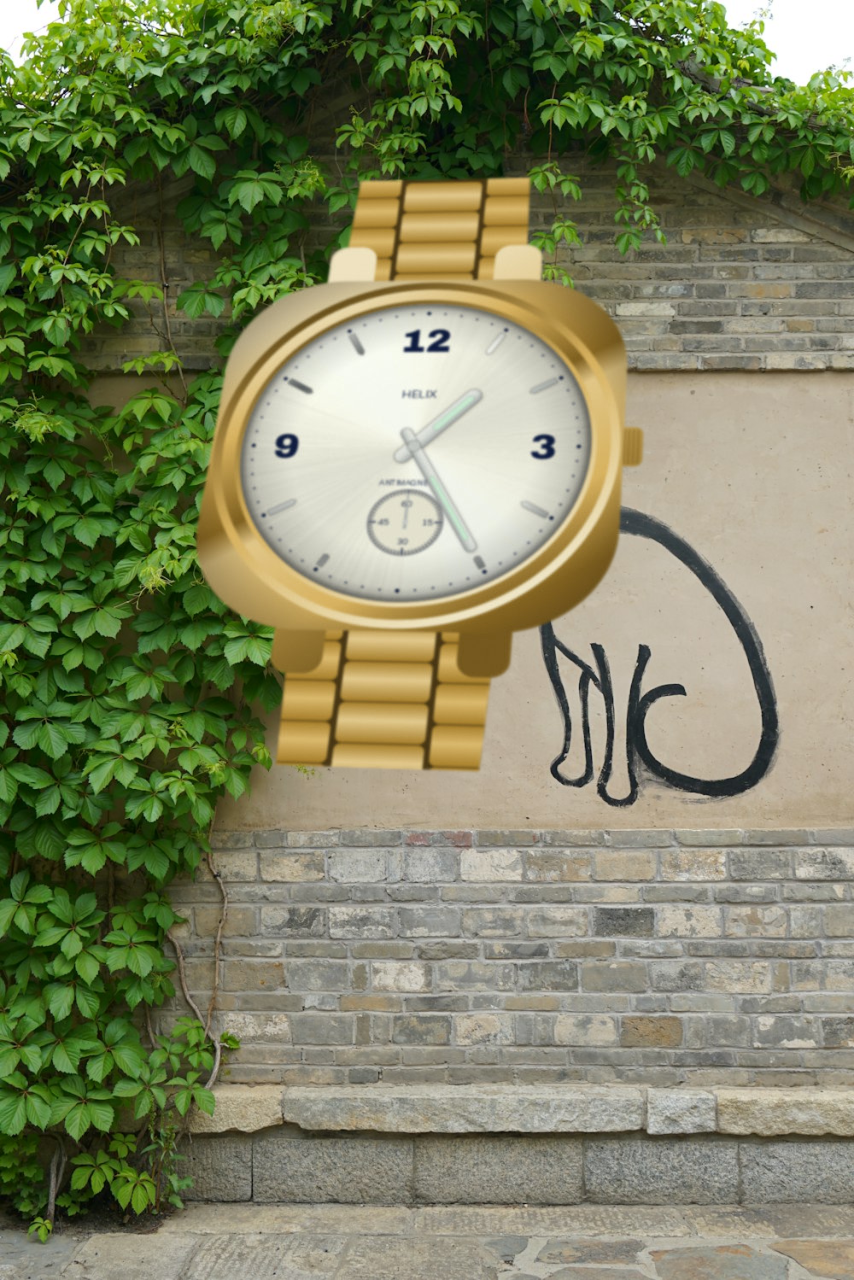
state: 1:25
